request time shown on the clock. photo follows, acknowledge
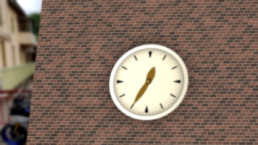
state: 12:35
